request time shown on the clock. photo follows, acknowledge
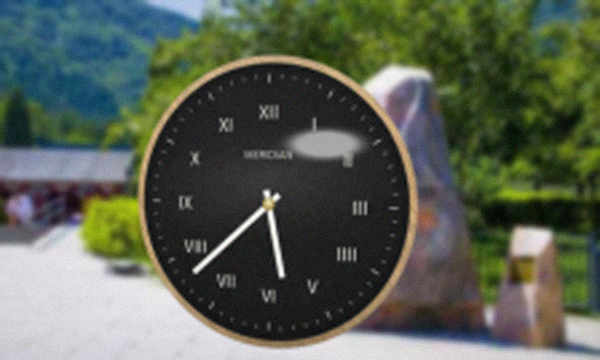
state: 5:38
